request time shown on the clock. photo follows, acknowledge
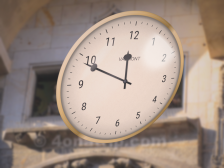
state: 11:49
